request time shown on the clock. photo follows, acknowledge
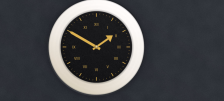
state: 1:50
